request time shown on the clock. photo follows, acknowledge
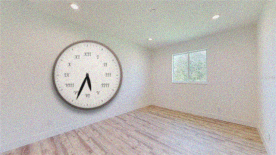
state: 5:34
